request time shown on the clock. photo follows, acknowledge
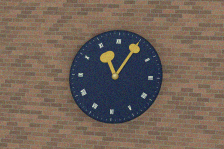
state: 11:05
